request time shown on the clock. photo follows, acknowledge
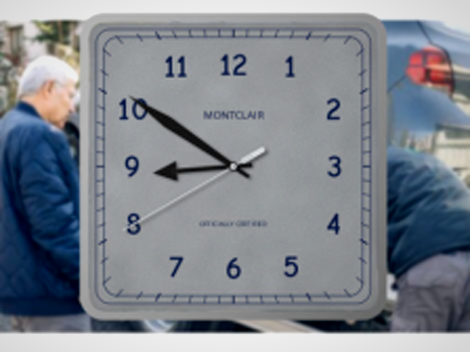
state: 8:50:40
